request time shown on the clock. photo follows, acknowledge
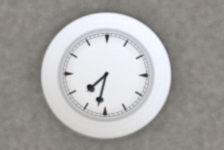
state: 7:32
